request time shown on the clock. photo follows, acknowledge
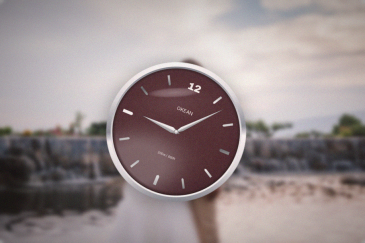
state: 9:07
